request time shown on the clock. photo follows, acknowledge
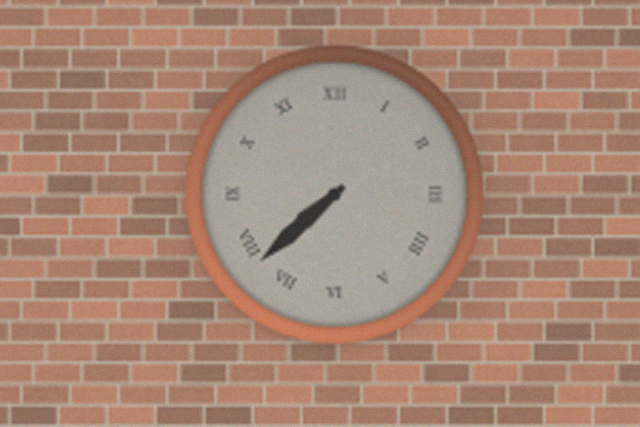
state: 7:38
